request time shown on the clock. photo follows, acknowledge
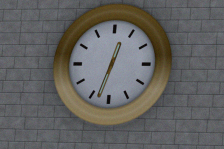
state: 12:33
